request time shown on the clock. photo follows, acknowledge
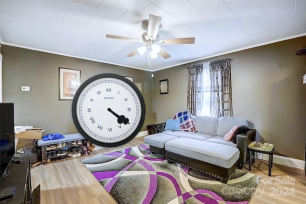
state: 4:21
